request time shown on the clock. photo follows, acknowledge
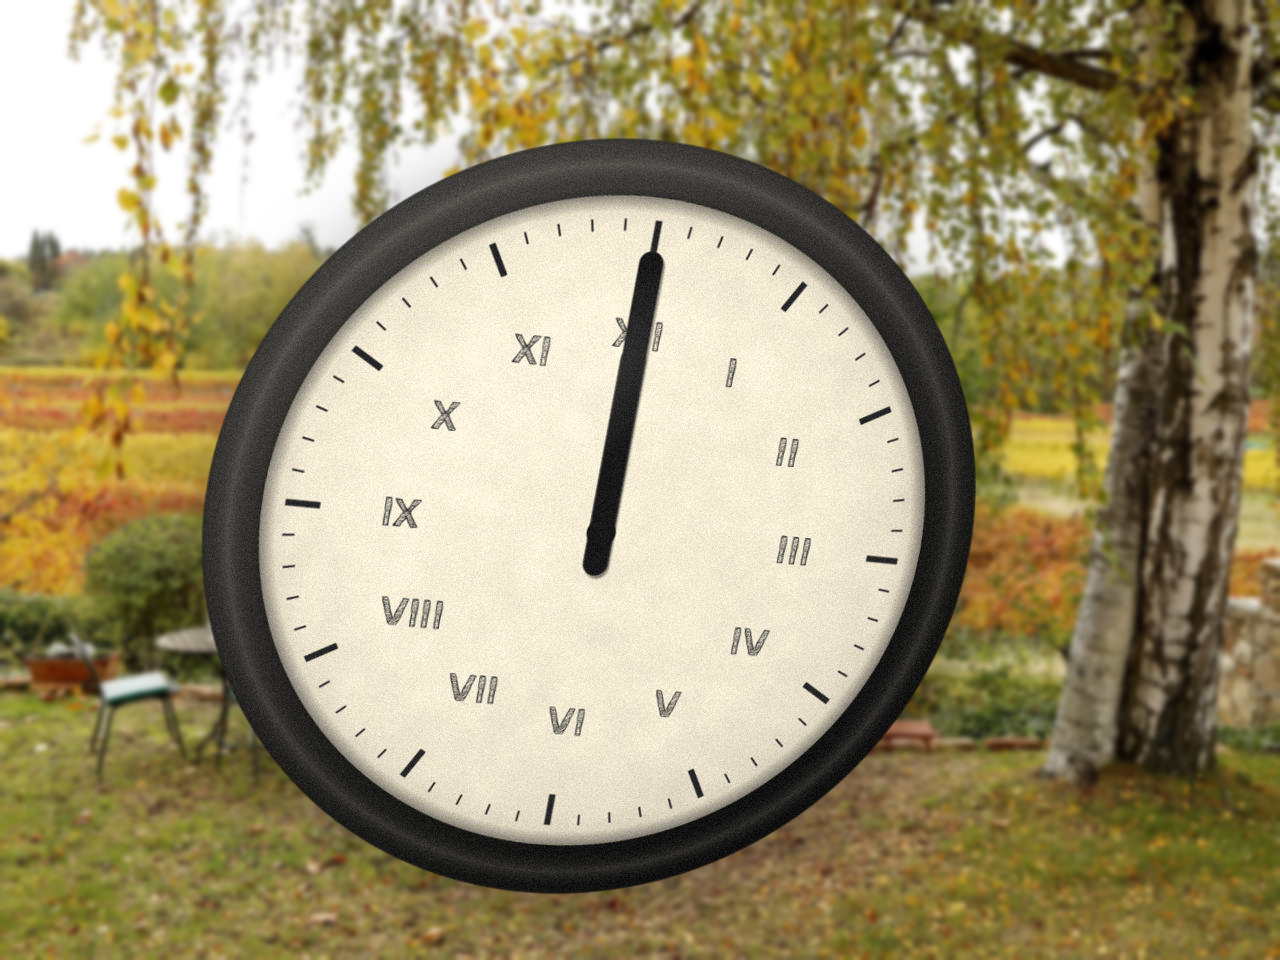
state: 12:00
